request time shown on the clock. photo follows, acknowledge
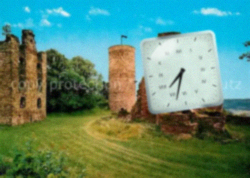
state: 7:33
